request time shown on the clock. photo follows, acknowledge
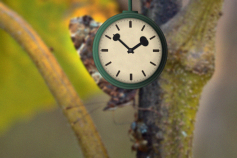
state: 1:52
